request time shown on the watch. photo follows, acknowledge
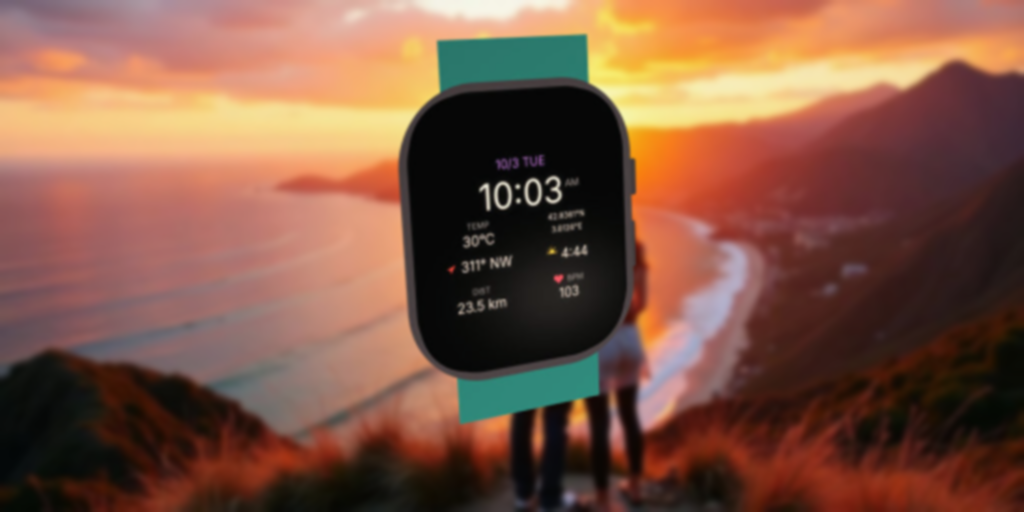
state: 10:03
